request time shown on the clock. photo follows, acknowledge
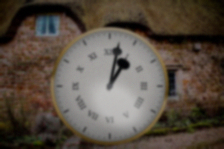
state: 1:02
